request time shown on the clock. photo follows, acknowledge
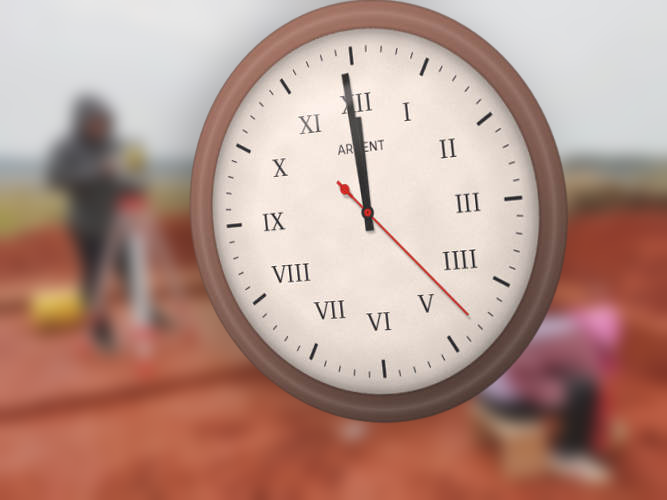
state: 11:59:23
